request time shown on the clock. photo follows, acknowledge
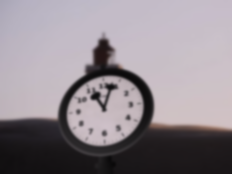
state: 11:03
